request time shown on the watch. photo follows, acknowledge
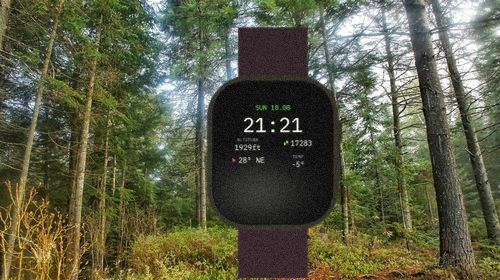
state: 21:21
